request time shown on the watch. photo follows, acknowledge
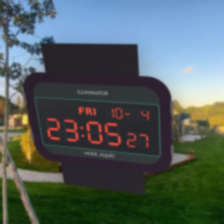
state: 23:05:27
